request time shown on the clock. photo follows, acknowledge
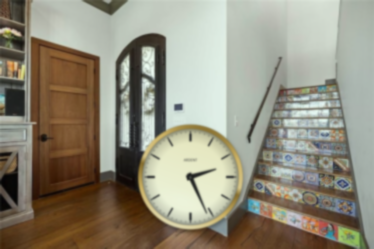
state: 2:26
